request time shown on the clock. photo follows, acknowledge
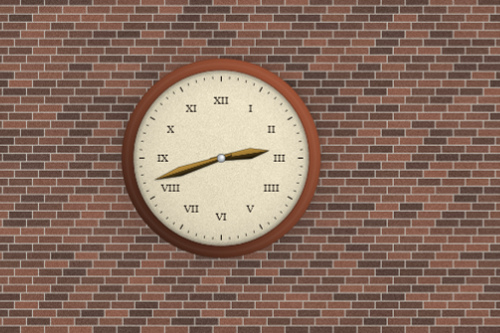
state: 2:42
